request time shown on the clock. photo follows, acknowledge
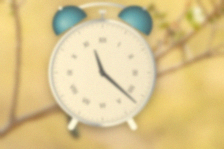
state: 11:22
